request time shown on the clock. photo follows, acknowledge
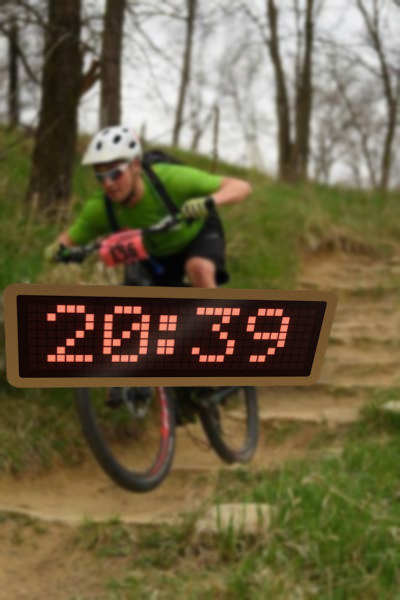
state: 20:39
